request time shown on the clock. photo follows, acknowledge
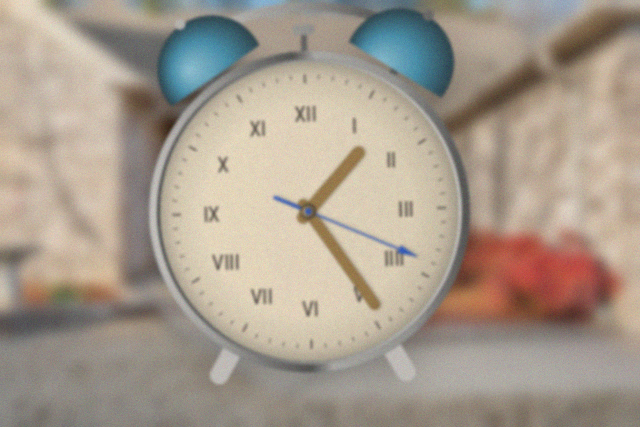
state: 1:24:19
